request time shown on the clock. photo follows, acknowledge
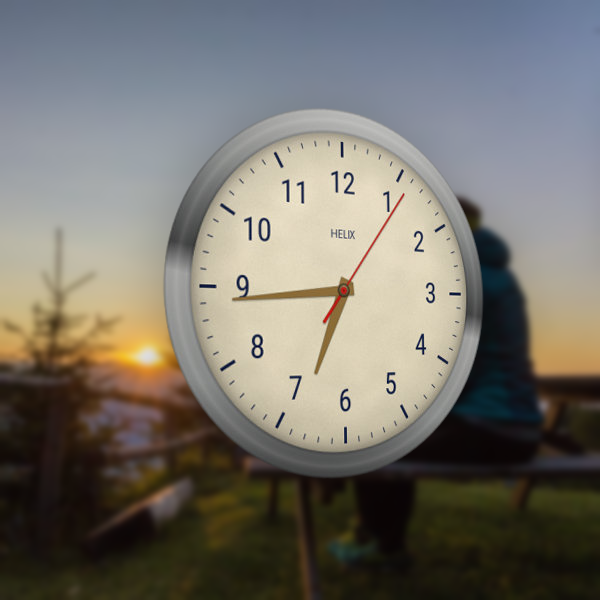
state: 6:44:06
